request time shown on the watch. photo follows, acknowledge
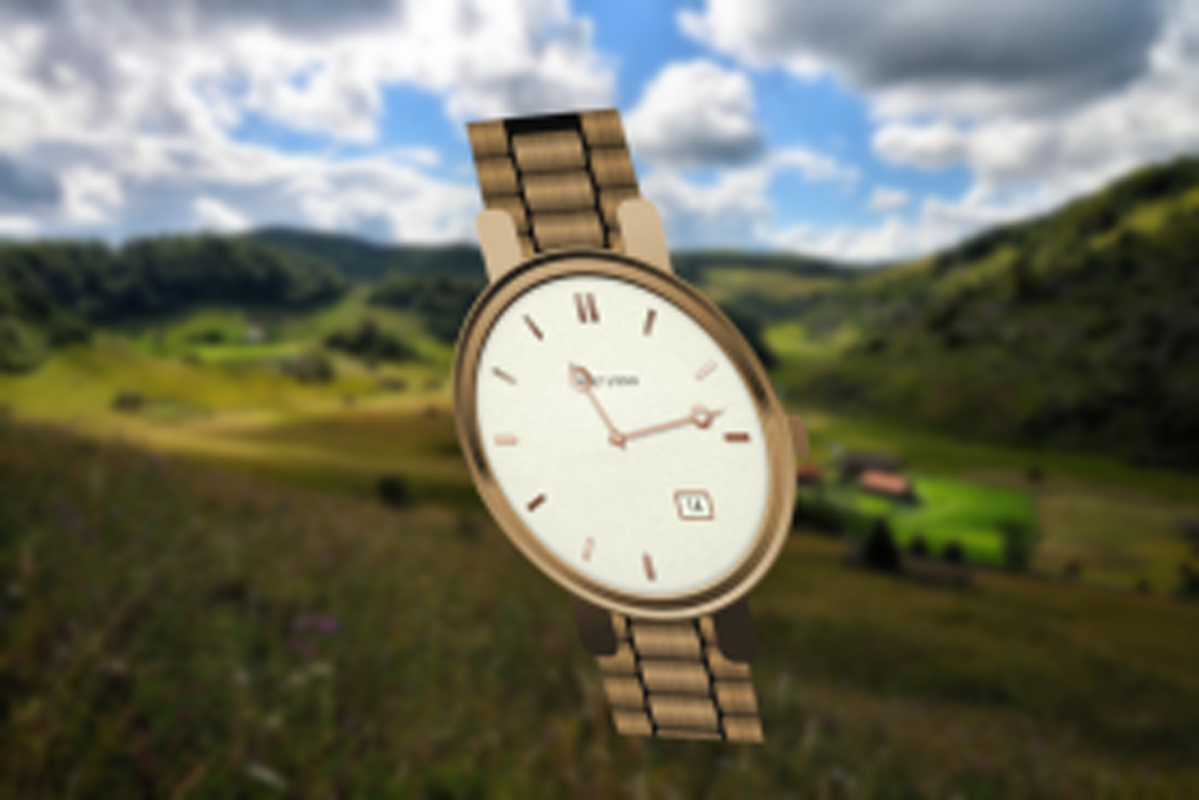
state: 11:13
